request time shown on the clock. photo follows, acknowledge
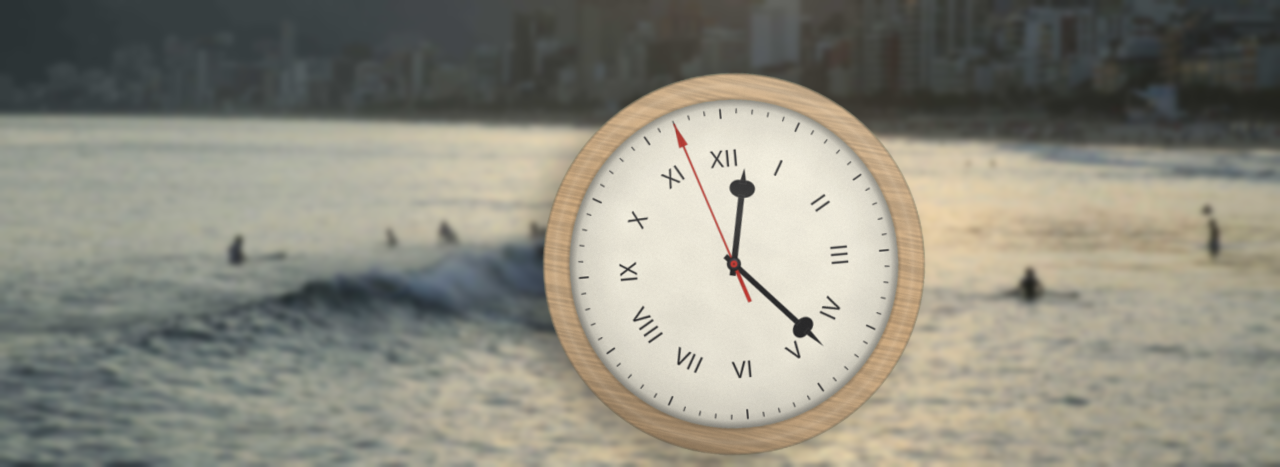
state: 12:22:57
